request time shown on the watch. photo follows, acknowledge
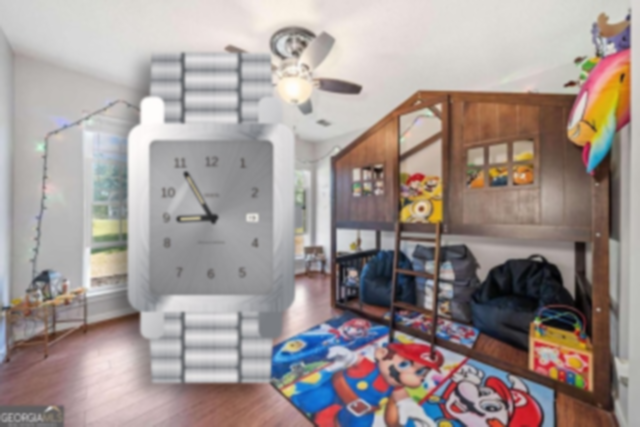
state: 8:55
